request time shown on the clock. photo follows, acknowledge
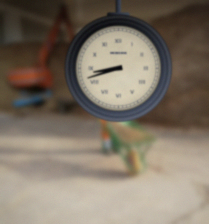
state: 8:42
